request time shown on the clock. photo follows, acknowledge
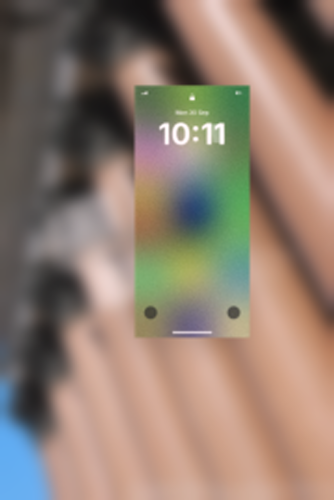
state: 10:11
